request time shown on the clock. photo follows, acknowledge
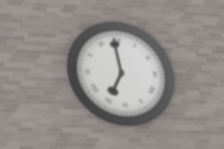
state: 6:59
